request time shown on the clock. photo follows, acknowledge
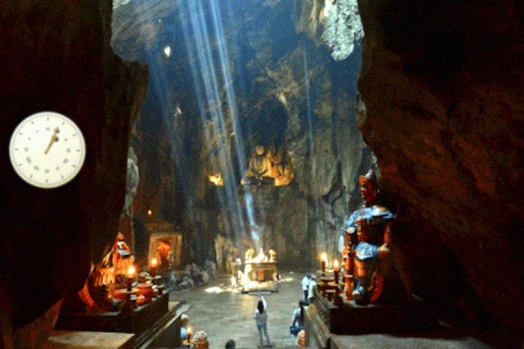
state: 1:04
